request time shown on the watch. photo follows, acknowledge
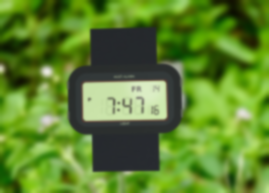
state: 7:47
